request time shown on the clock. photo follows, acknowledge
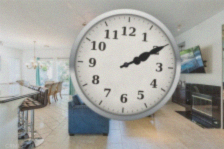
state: 2:10
